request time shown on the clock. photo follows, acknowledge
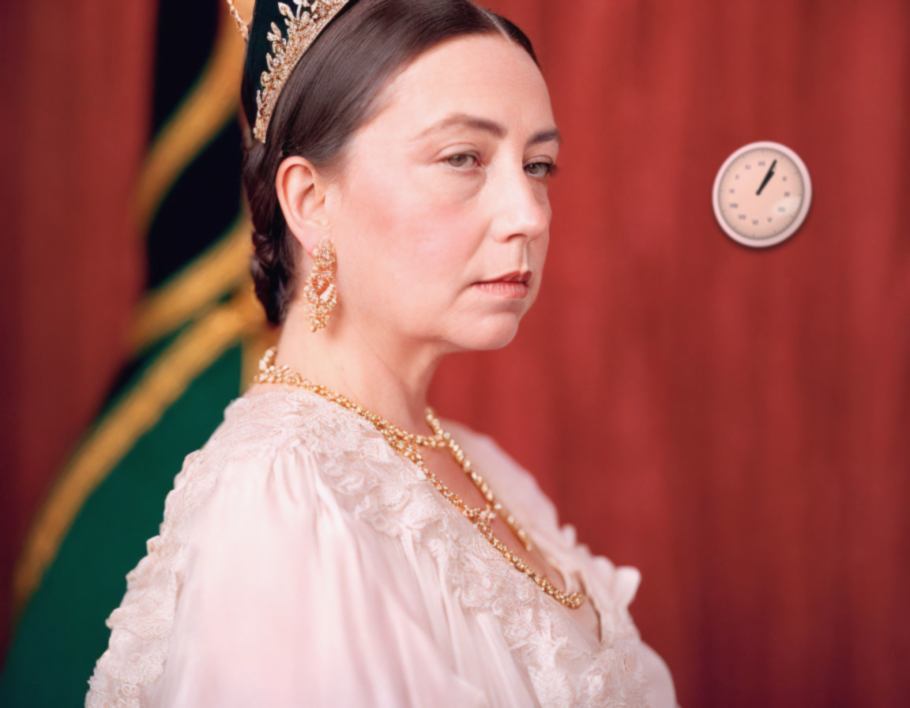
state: 1:04
